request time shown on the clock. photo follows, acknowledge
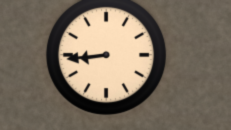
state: 8:44
